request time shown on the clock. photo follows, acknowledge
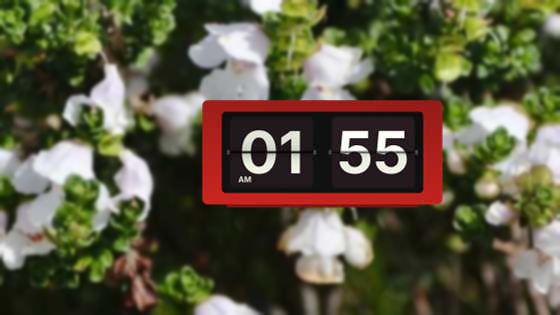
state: 1:55
